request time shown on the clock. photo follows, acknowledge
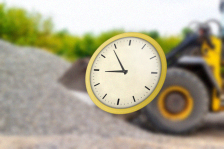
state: 8:54
